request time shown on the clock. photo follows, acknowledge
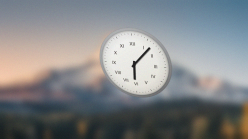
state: 6:07
